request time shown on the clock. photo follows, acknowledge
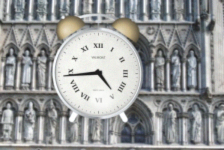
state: 4:44
